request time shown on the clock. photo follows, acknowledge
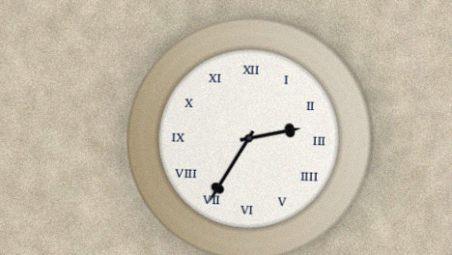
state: 2:35
